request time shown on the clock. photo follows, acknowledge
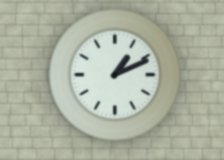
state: 1:11
